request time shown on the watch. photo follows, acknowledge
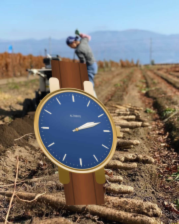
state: 2:12
